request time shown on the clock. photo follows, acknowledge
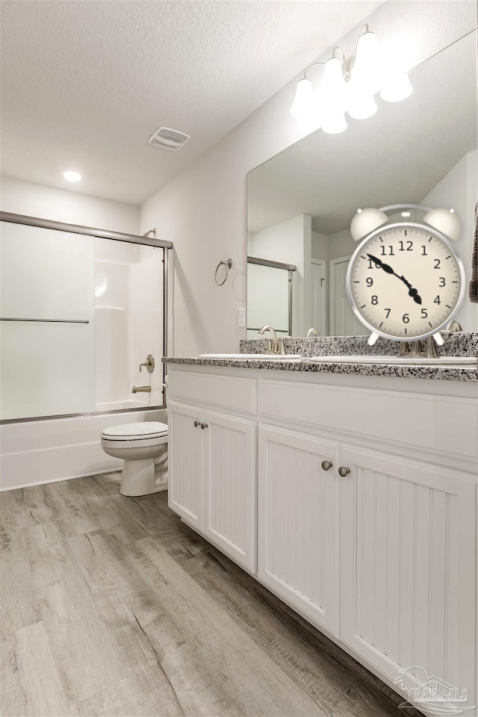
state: 4:51
